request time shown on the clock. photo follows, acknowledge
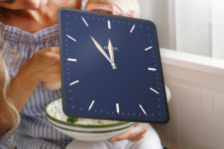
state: 11:54
